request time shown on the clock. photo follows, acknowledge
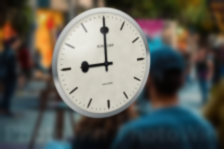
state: 9:00
